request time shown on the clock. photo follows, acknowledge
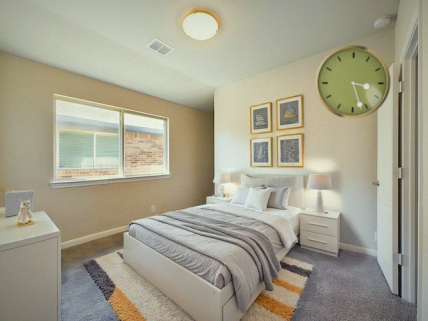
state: 3:27
